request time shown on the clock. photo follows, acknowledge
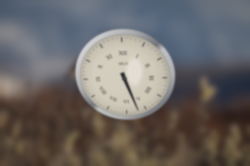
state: 5:27
